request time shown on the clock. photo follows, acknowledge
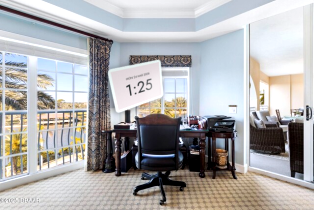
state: 1:25
